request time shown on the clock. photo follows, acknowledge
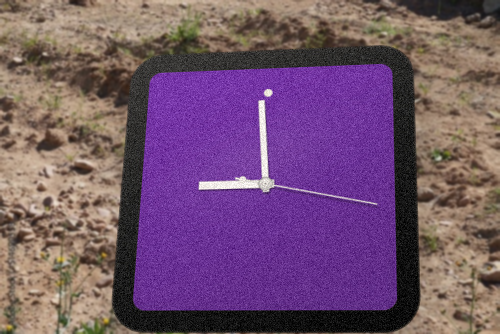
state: 8:59:17
